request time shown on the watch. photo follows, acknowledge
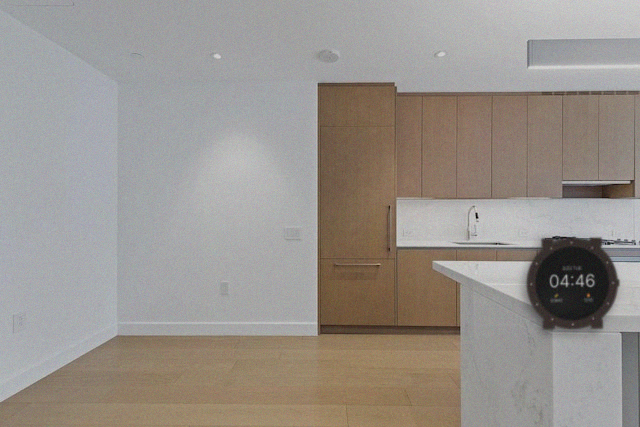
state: 4:46
